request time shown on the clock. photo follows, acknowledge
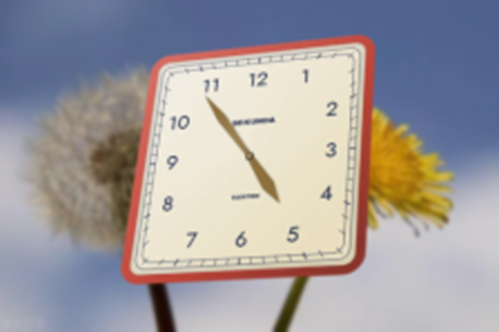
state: 4:54
